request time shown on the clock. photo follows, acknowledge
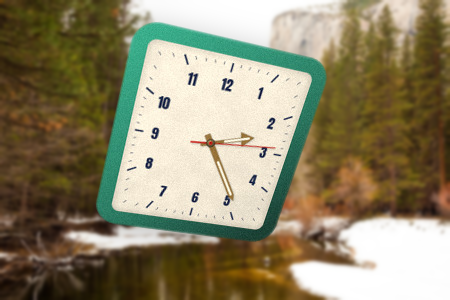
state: 2:24:14
